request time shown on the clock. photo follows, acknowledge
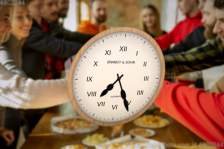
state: 7:26
